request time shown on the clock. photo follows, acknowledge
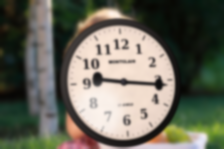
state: 9:16
